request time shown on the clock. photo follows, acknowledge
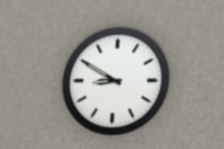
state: 8:50
